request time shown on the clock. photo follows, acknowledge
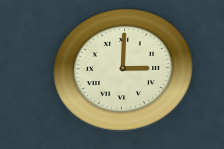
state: 3:00
